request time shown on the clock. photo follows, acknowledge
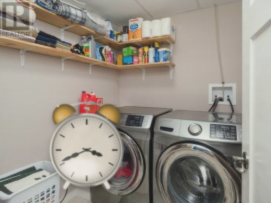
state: 3:41
